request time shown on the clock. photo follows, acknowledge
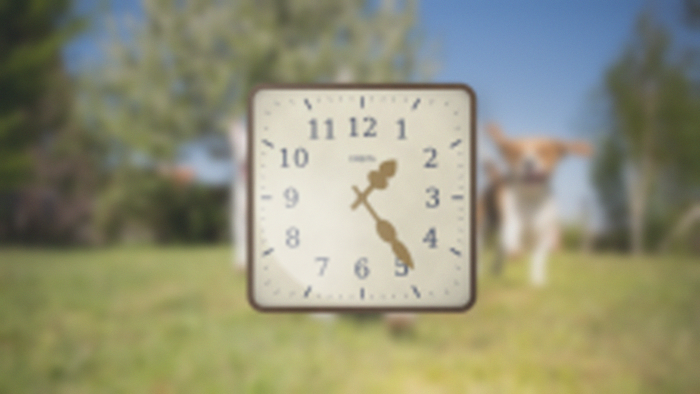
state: 1:24
